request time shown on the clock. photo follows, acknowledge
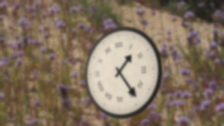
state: 1:24
